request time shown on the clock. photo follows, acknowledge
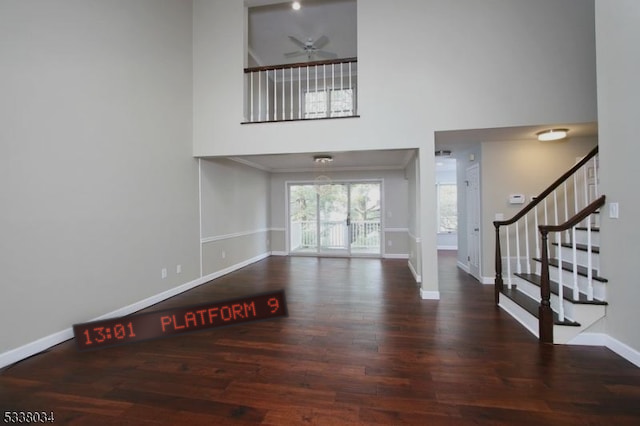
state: 13:01
